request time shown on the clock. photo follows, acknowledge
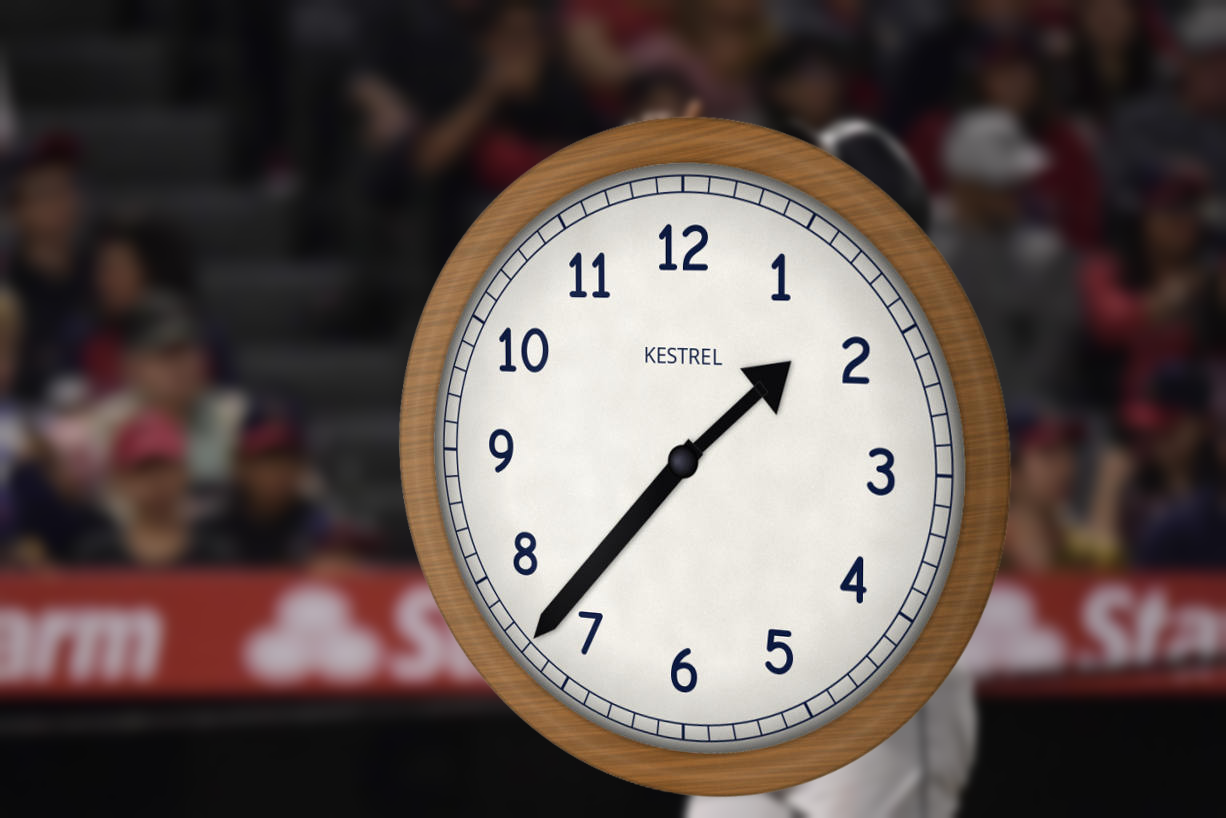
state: 1:37
